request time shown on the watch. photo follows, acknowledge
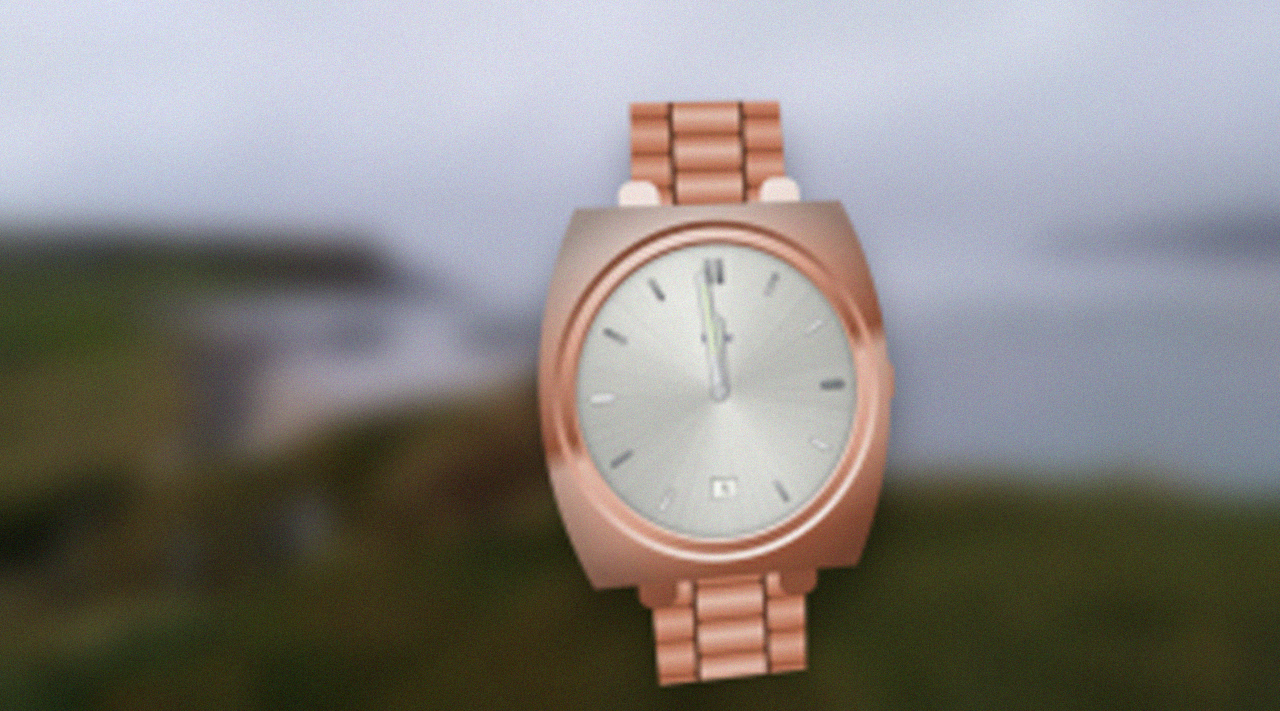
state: 11:59
